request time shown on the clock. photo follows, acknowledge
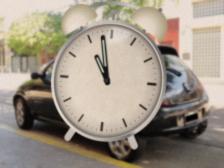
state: 10:58
